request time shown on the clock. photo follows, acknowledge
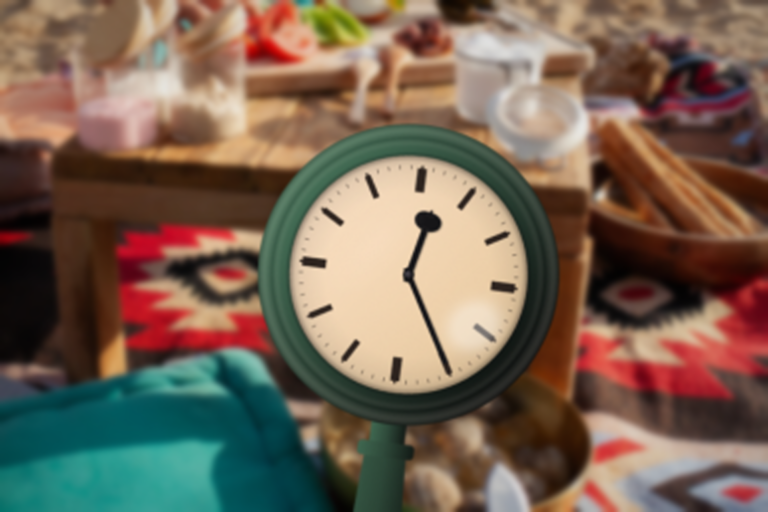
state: 12:25
